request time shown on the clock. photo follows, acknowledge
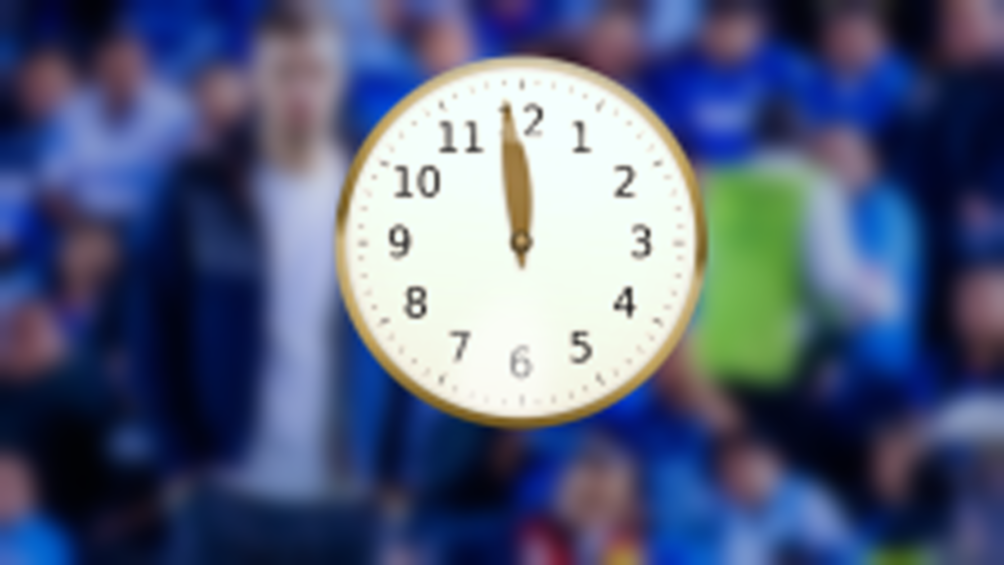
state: 11:59
